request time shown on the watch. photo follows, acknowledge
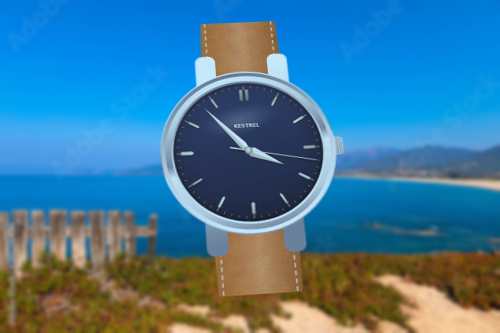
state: 3:53:17
